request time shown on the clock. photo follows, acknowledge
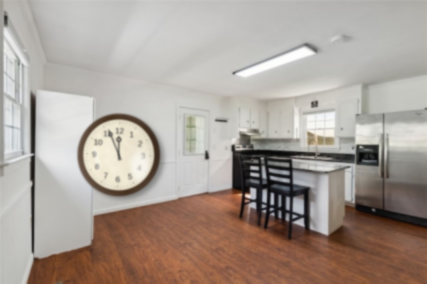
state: 11:56
